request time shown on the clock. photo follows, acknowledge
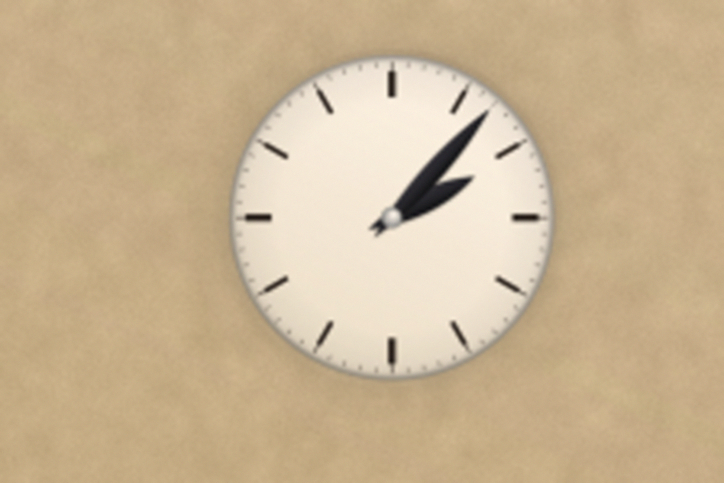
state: 2:07
